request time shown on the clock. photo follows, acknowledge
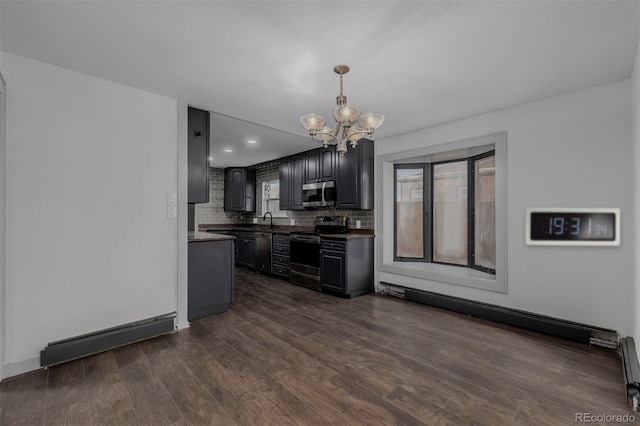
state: 19:31
